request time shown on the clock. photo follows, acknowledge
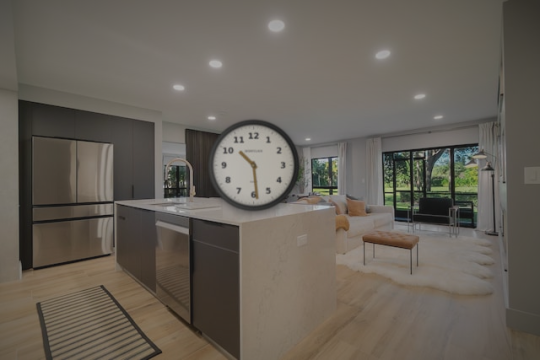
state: 10:29
